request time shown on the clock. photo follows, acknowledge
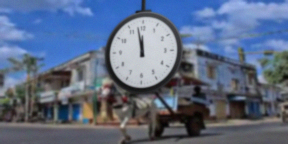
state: 11:58
